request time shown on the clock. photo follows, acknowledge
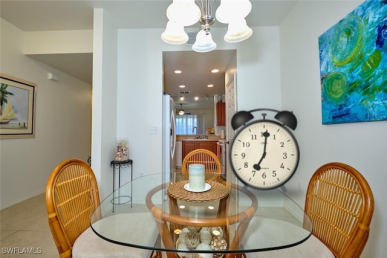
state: 7:01
